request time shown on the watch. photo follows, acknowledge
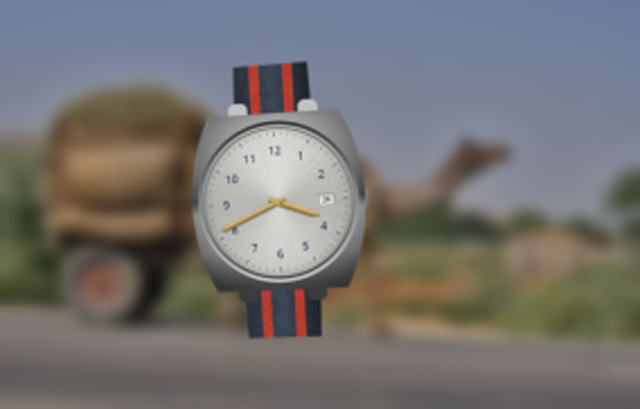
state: 3:41
